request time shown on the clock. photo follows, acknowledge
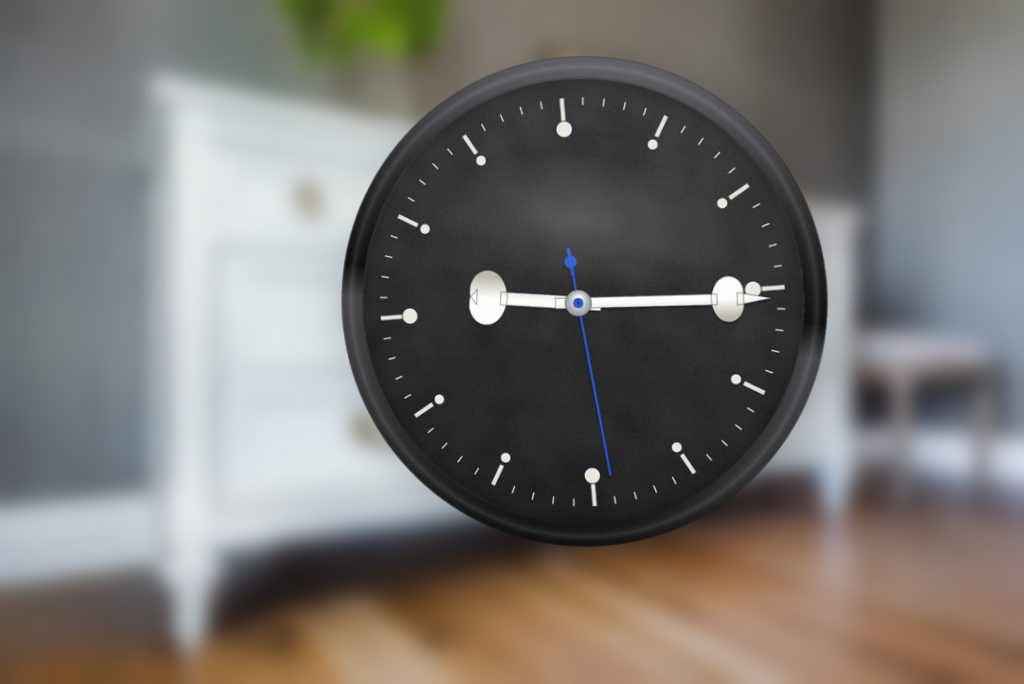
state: 9:15:29
